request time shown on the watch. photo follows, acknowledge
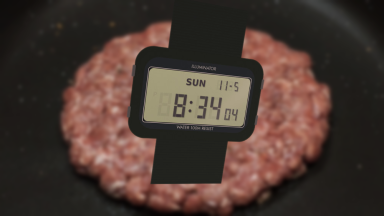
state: 8:34:04
